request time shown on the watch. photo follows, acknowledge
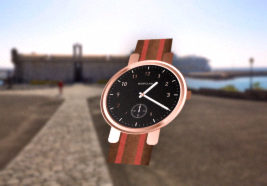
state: 1:20
